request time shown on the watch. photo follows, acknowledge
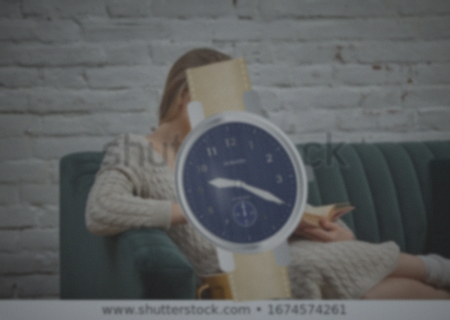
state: 9:20
